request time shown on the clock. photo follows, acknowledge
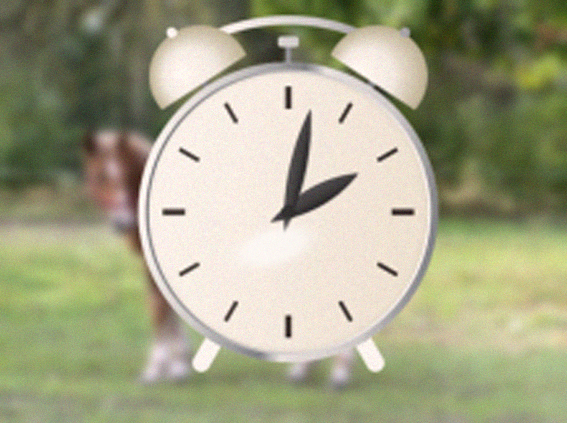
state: 2:02
